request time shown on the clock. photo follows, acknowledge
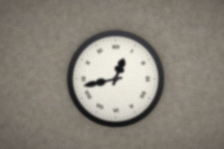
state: 12:43
